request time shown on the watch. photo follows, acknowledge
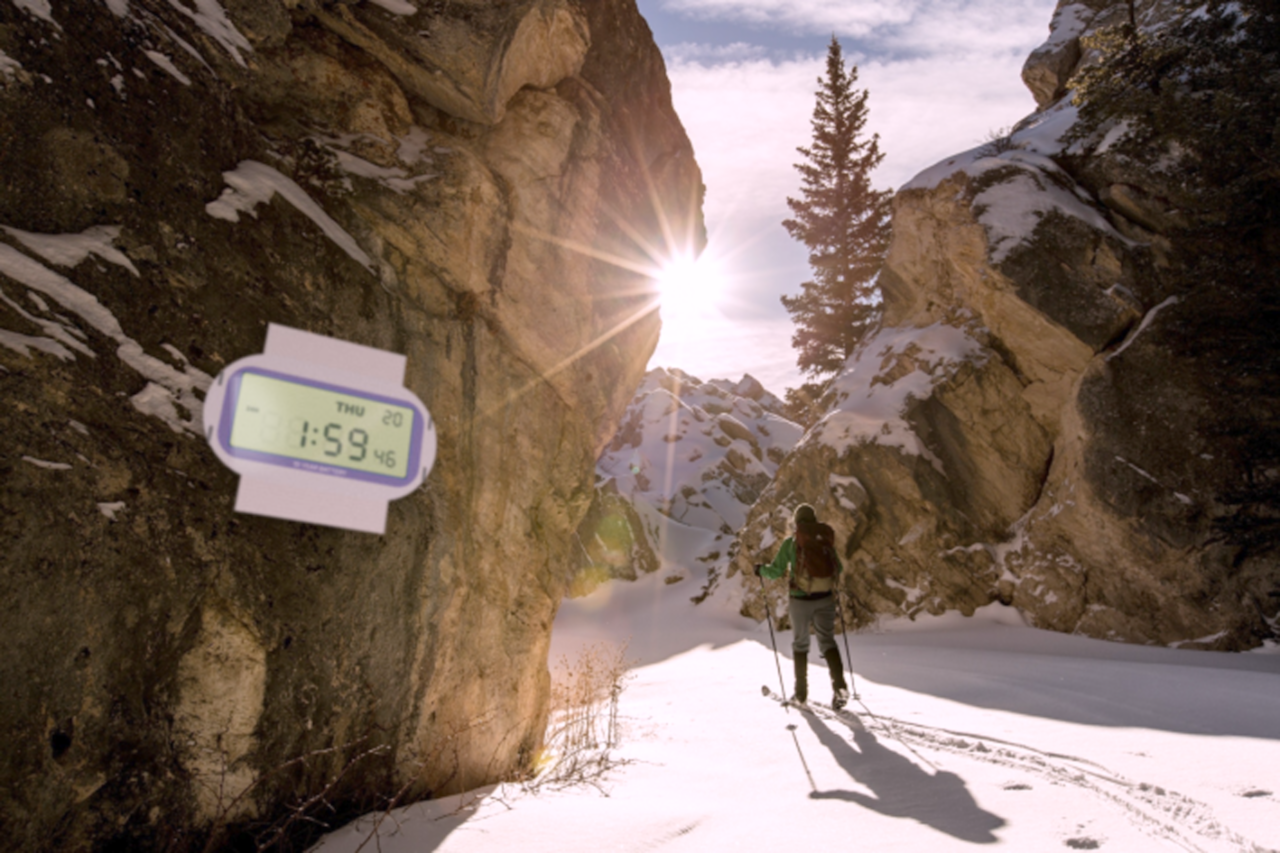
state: 1:59
